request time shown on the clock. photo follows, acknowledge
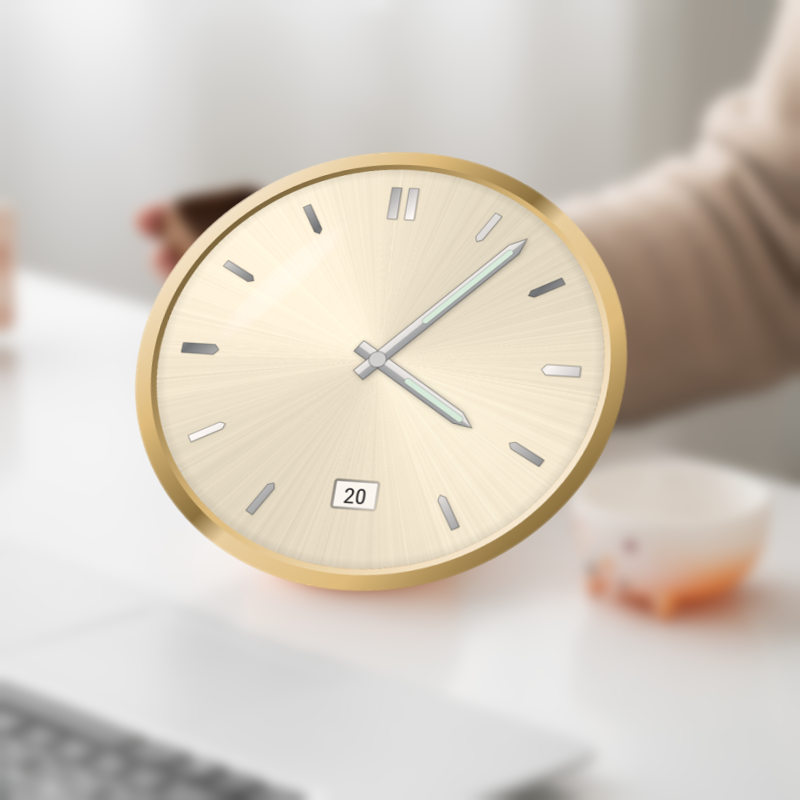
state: 4:07
